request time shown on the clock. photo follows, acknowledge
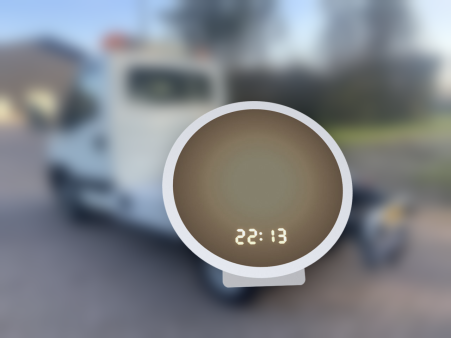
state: 22:13
